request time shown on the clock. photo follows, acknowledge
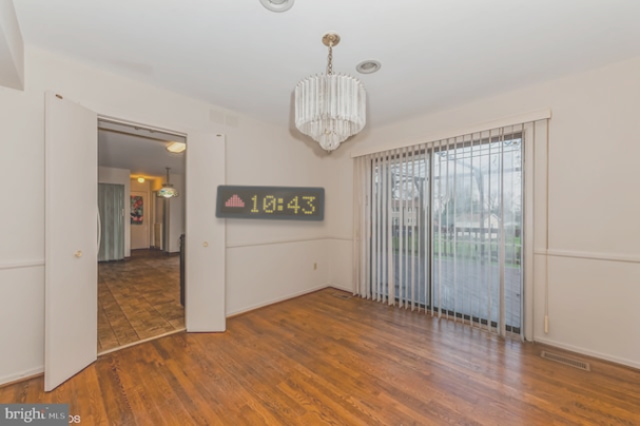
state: 10:43
